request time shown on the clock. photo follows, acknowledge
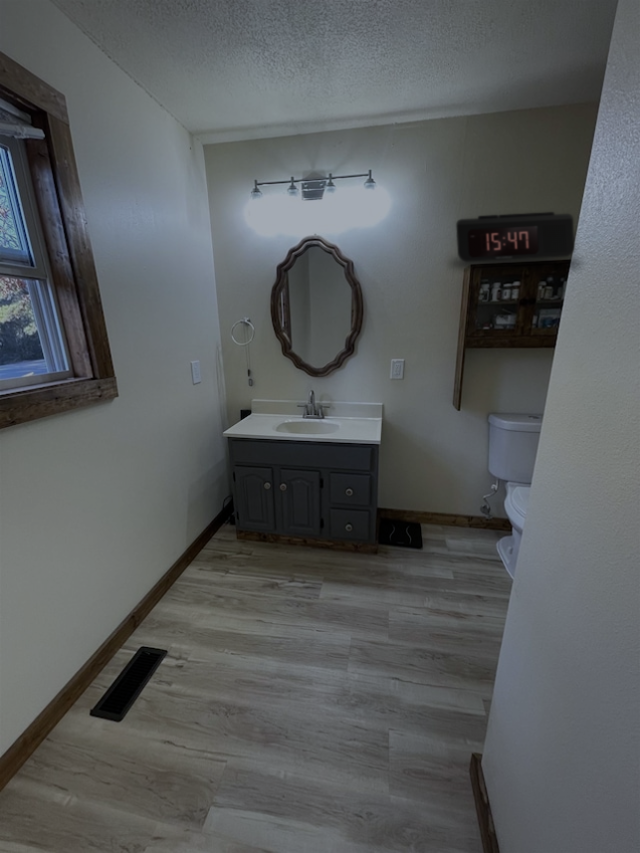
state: 15:47
